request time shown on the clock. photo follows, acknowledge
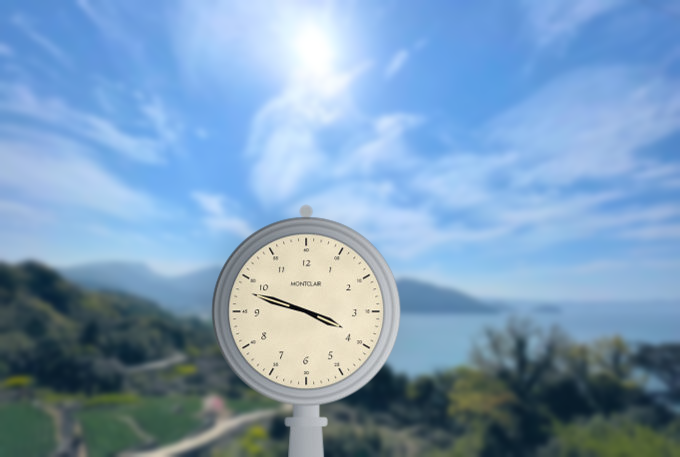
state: 3:48
